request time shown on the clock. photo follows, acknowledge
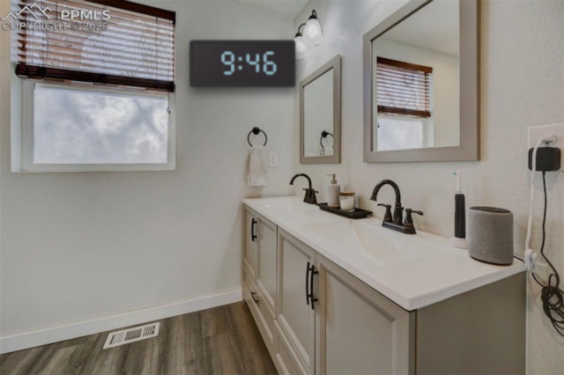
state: 9:46
